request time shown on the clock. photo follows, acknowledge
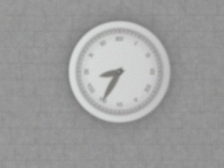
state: 8:35
